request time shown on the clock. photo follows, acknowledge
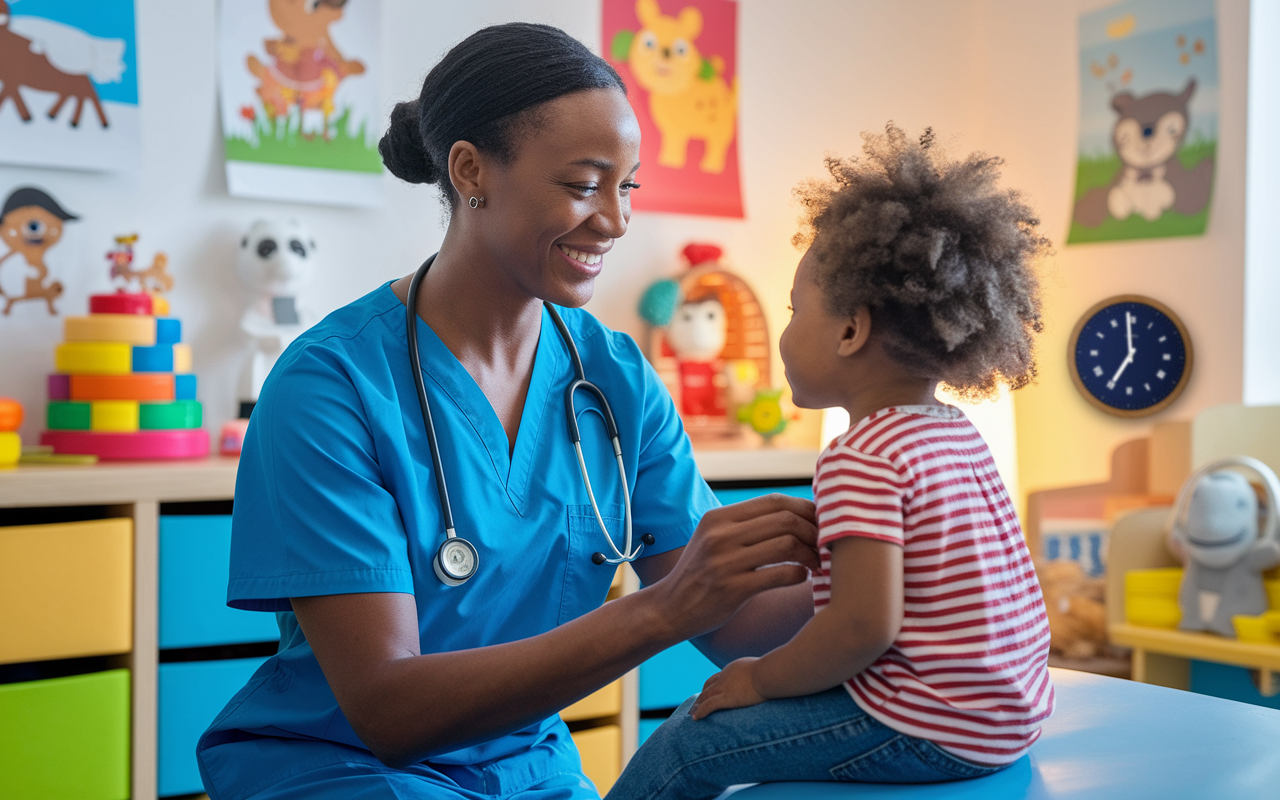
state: 6:59
